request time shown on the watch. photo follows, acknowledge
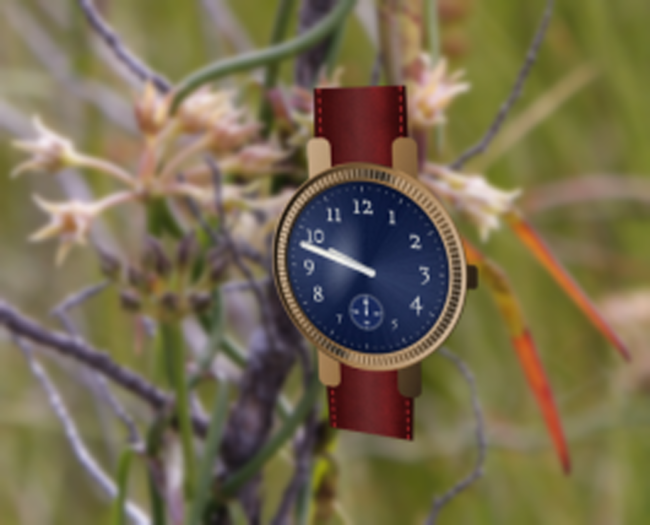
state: 9:48
